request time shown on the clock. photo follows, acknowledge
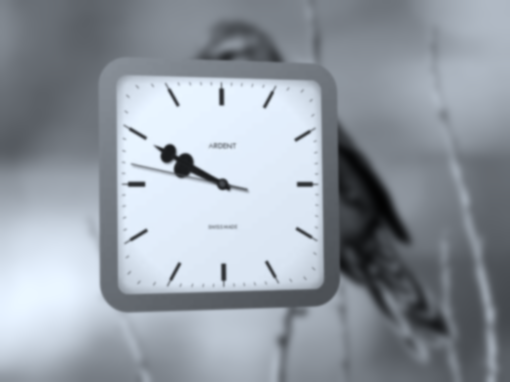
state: 9:49:47
